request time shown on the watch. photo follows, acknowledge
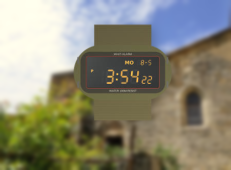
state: 3:54:22
